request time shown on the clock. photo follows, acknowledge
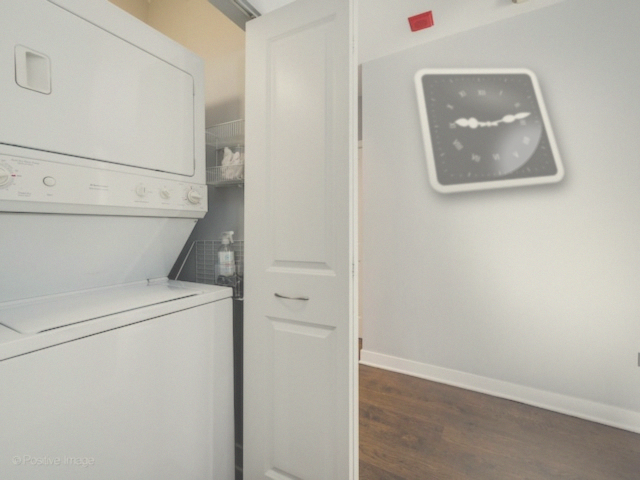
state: 9:13
